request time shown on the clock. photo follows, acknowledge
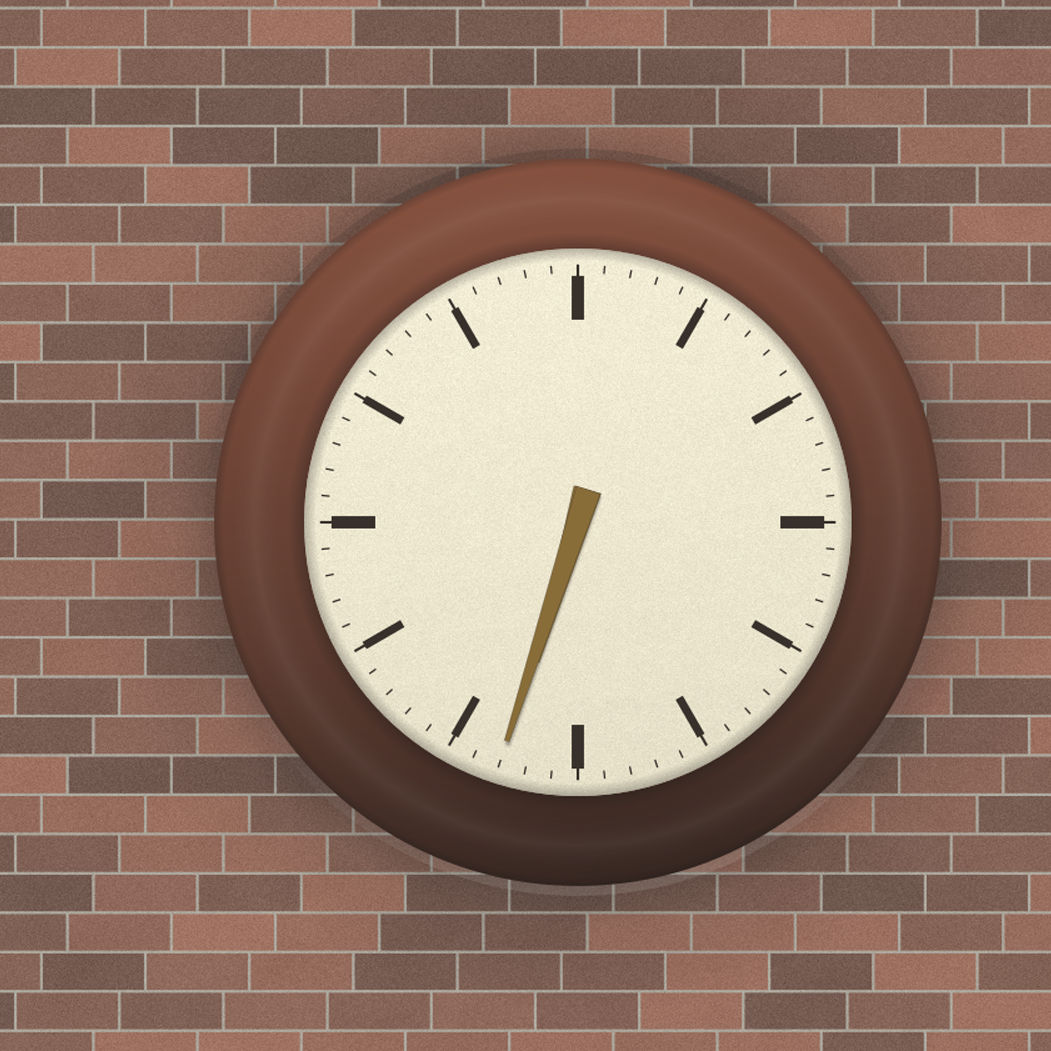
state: 6:33
